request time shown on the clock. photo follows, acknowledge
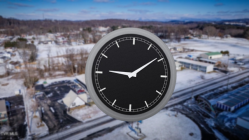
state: 9:09
